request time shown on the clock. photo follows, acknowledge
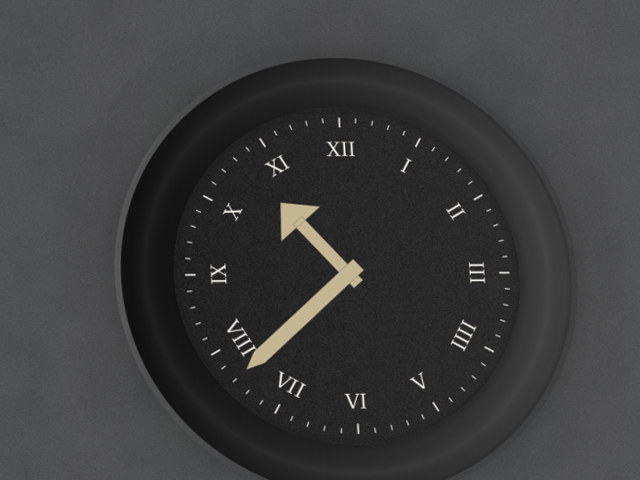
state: 10:38
